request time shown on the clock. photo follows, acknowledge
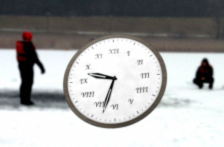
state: 9:33
